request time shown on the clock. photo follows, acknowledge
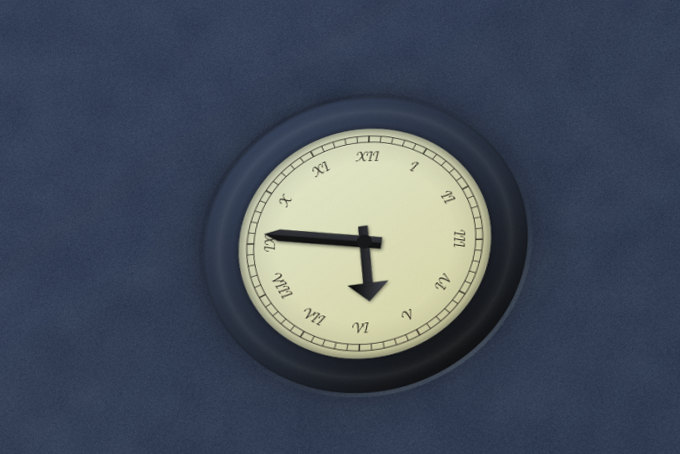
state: 5:46
